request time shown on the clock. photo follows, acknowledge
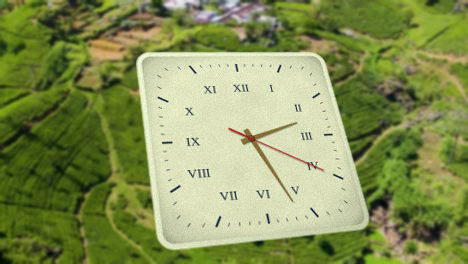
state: 2:26:20
